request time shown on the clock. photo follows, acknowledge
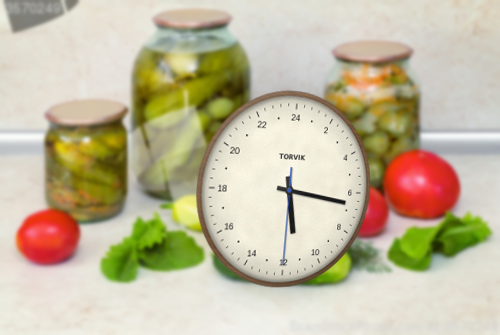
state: 11:16:30
